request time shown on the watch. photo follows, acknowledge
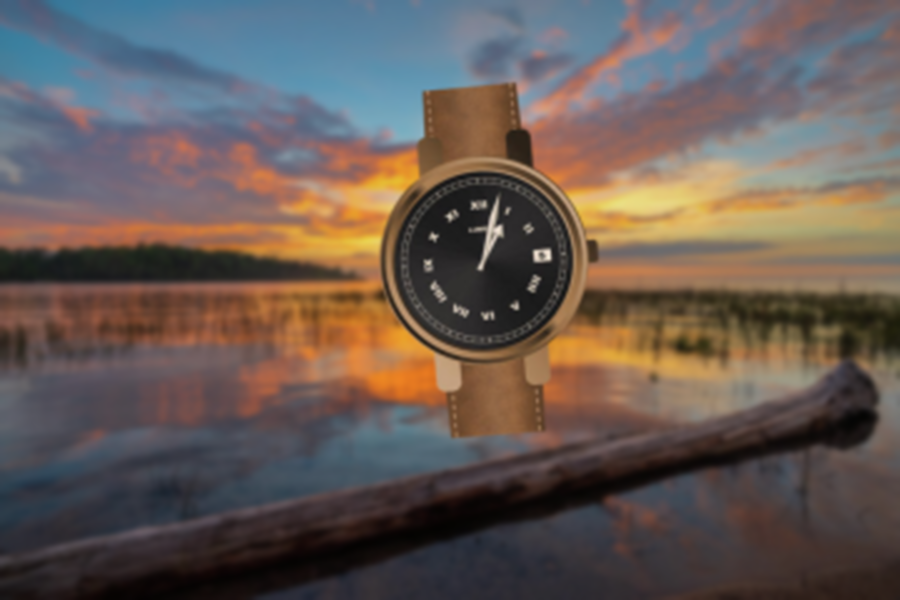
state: 1:03
